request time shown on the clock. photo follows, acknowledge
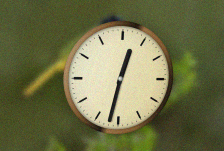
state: 12:32
